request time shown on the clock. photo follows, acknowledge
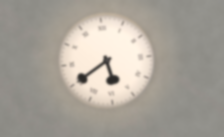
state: 5:40
